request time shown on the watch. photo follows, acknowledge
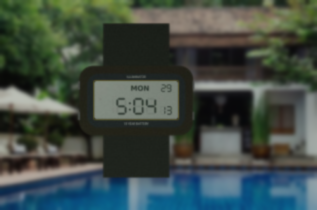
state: 5:04
